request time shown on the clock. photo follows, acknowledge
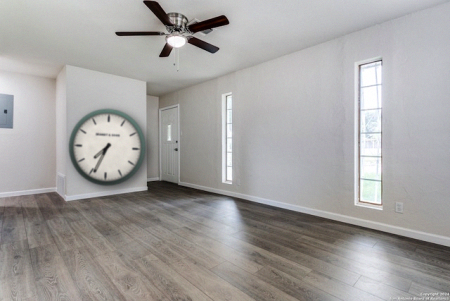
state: 7:34
